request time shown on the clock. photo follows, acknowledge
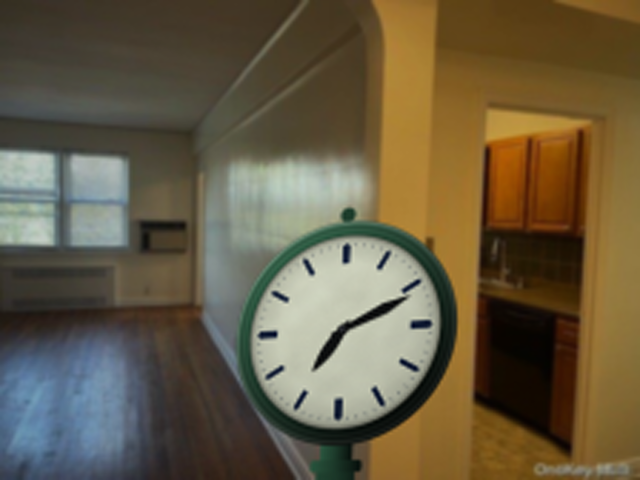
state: 7:11
